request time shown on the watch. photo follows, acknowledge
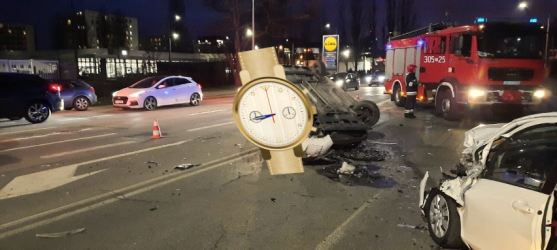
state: 8:44
